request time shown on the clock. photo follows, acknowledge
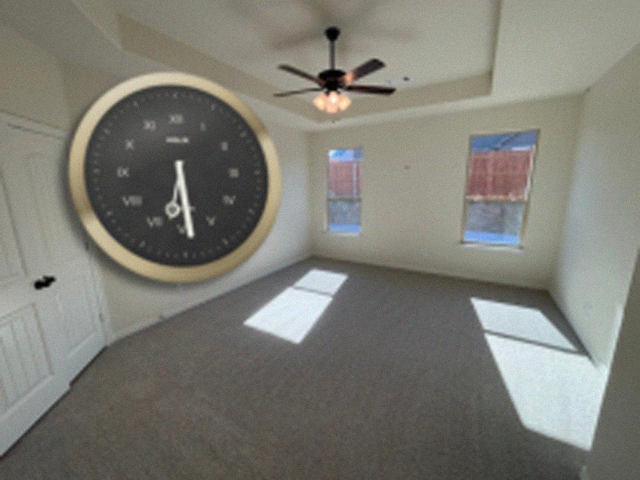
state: 6:29
